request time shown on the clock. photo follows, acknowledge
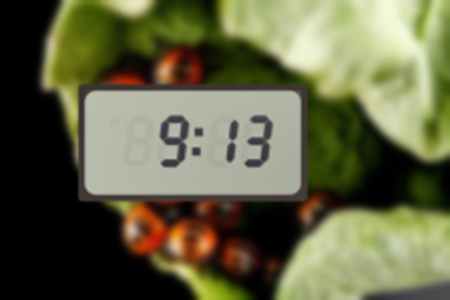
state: 9:13
